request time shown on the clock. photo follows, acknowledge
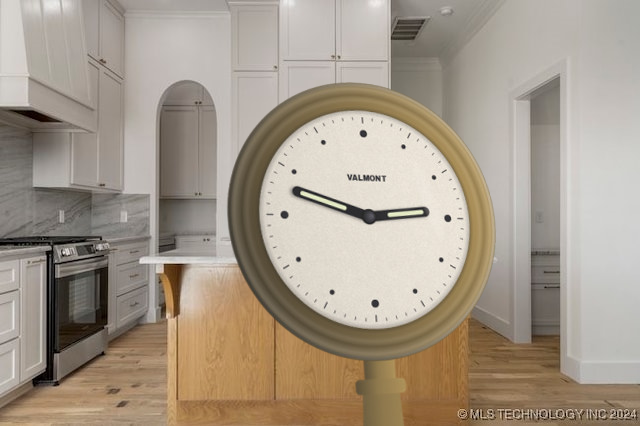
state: 2:48
